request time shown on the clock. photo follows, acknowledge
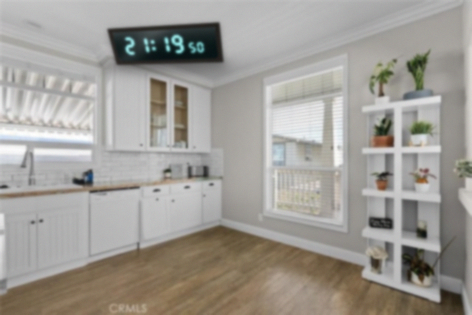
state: 21:19
